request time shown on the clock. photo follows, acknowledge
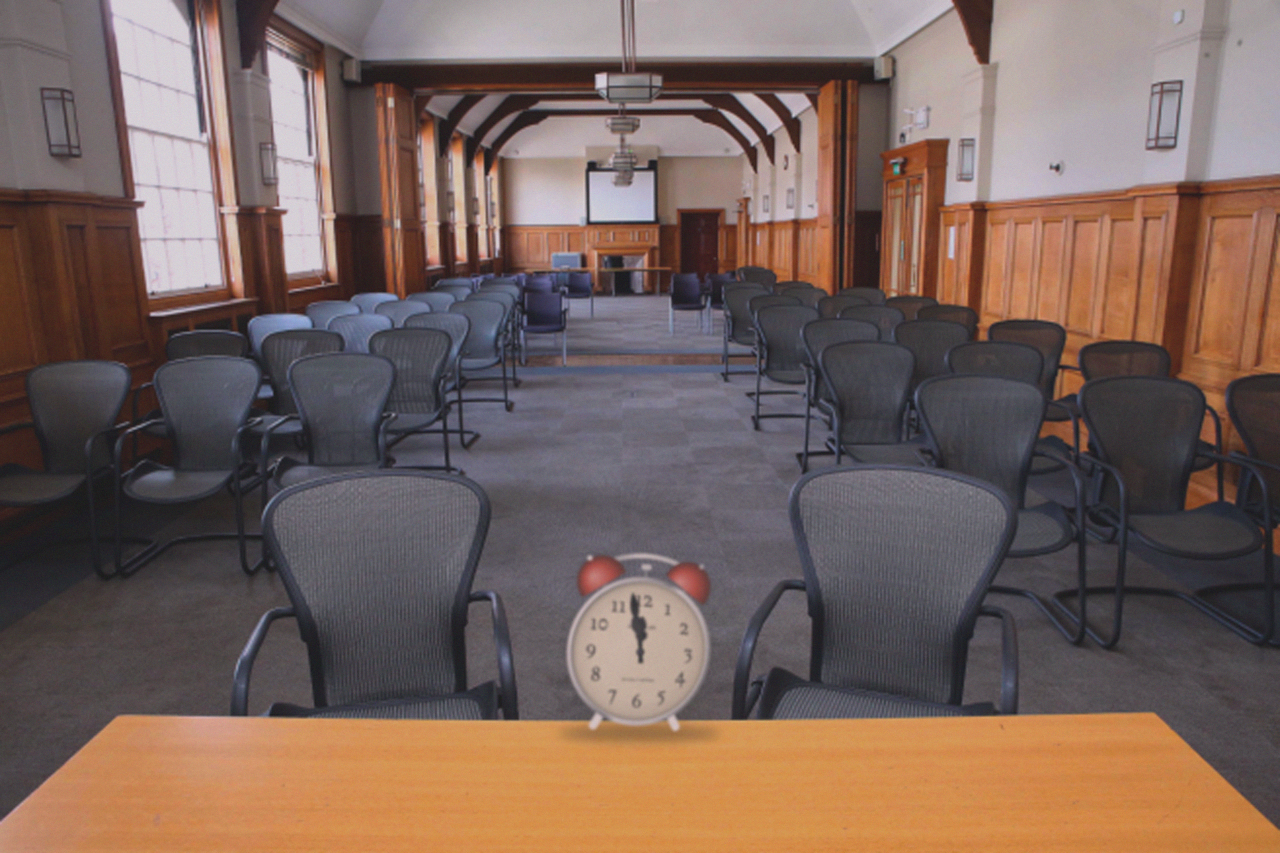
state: 11:58
